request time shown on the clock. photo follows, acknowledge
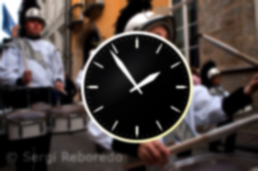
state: 1:54
